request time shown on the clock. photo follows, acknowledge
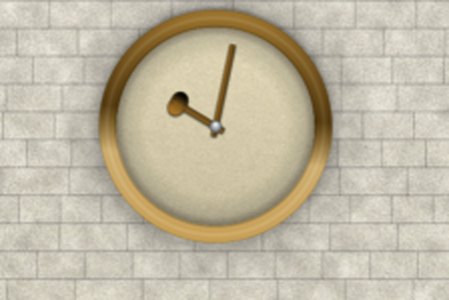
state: 10:02
